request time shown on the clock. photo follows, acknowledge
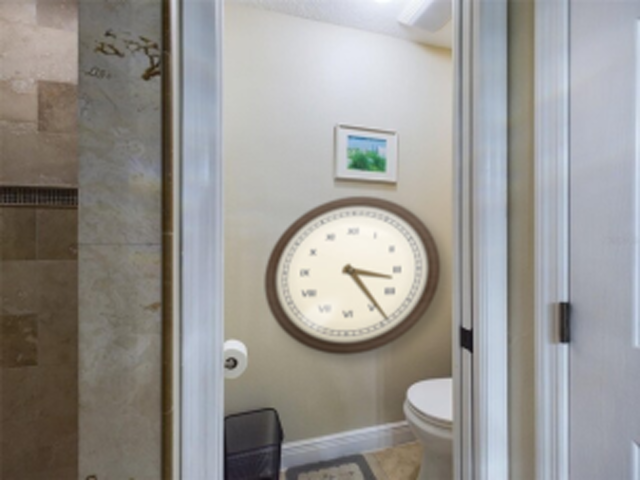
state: 3:24
